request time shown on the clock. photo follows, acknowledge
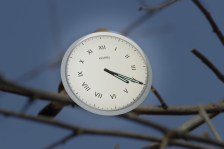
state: 4:20
